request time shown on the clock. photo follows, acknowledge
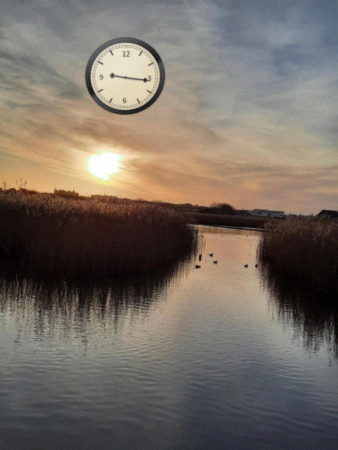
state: 9:16
